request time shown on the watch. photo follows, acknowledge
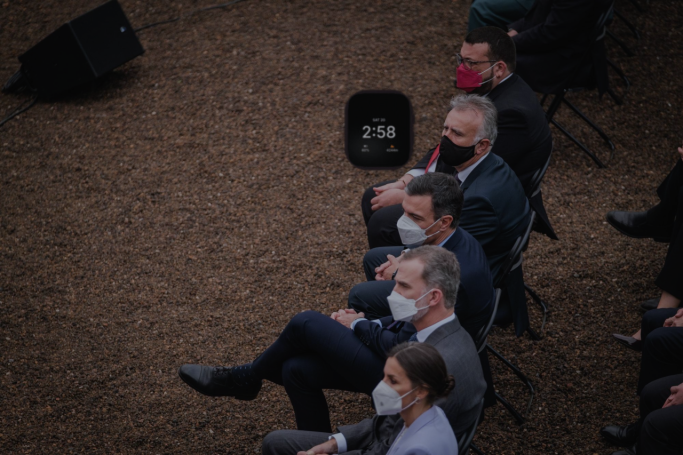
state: 2:58
